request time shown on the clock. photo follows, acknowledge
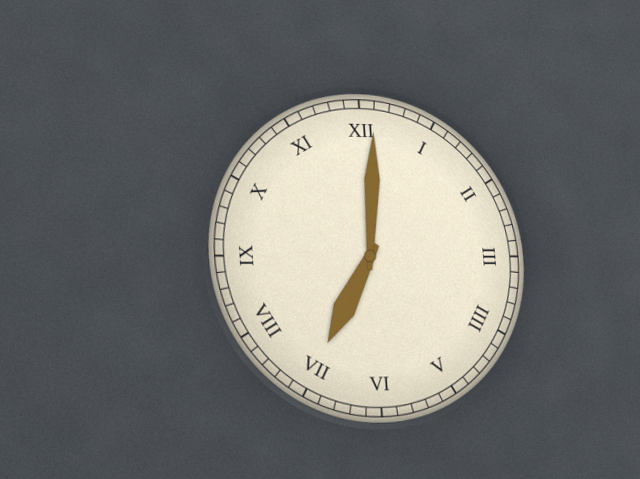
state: 7:01
